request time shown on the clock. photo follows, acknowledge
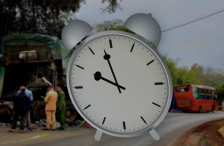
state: 9:58
